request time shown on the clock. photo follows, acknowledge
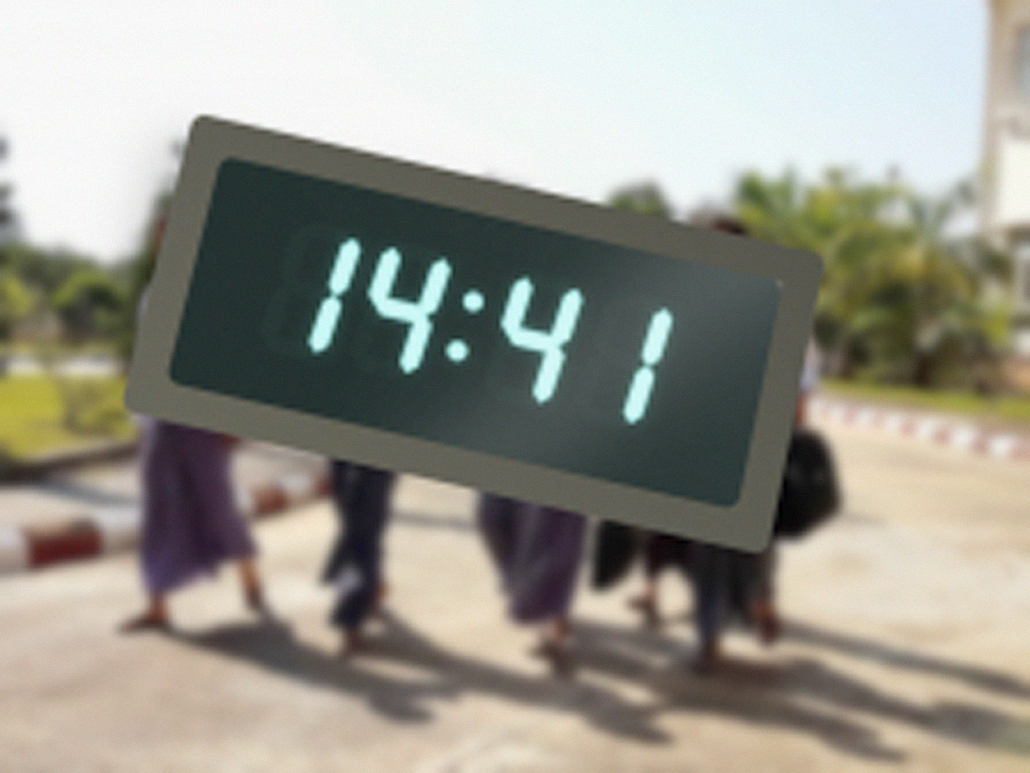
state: 14:41
